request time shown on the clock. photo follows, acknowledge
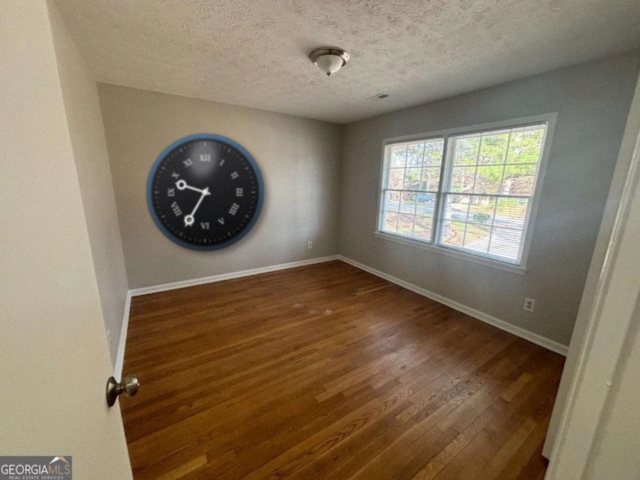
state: 9:35
